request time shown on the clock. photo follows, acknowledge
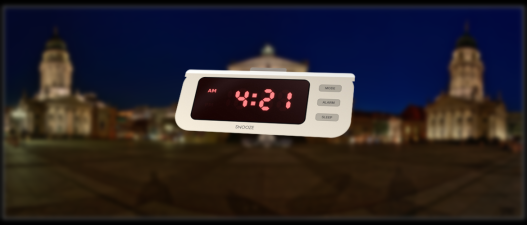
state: 4:21
